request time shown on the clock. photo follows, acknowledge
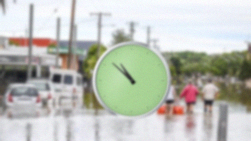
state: 10:52
